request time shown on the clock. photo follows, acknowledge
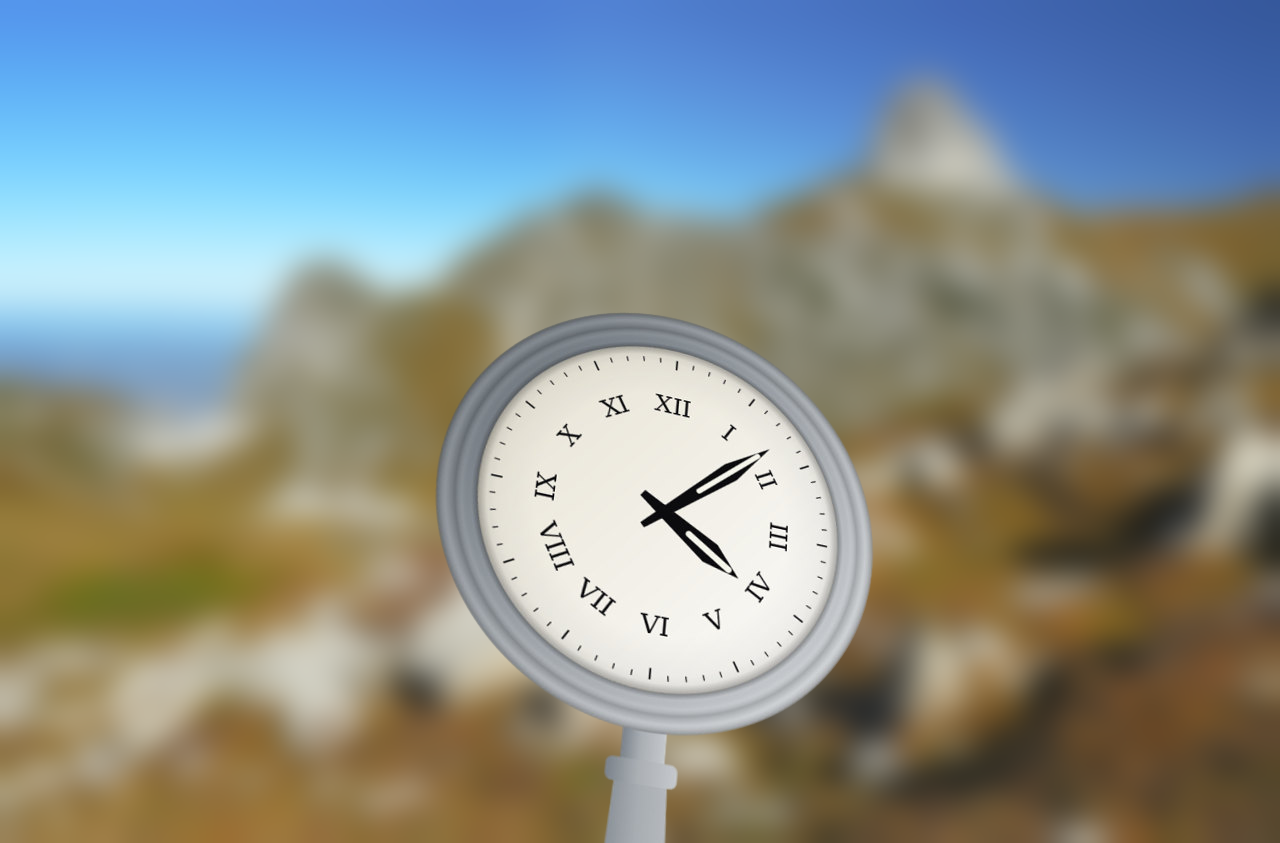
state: 4:08
